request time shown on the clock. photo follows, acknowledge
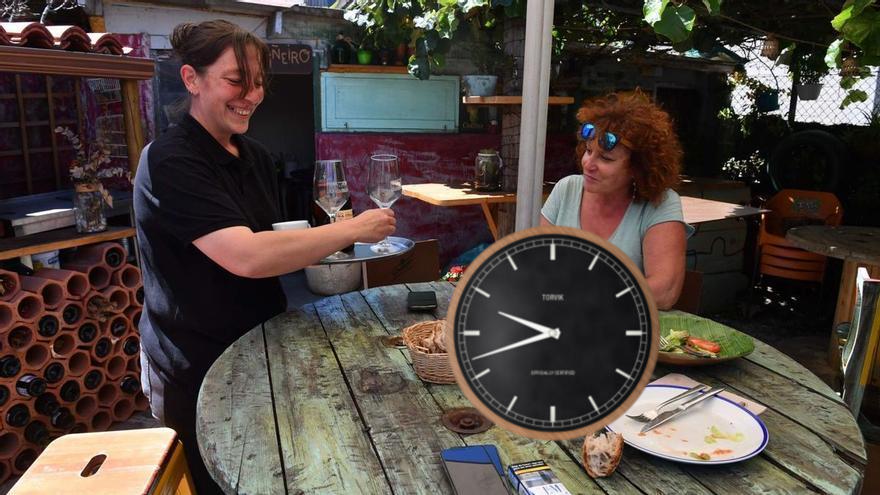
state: 9:42
